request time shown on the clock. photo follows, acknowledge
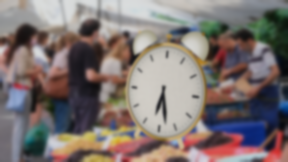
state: 6:28
